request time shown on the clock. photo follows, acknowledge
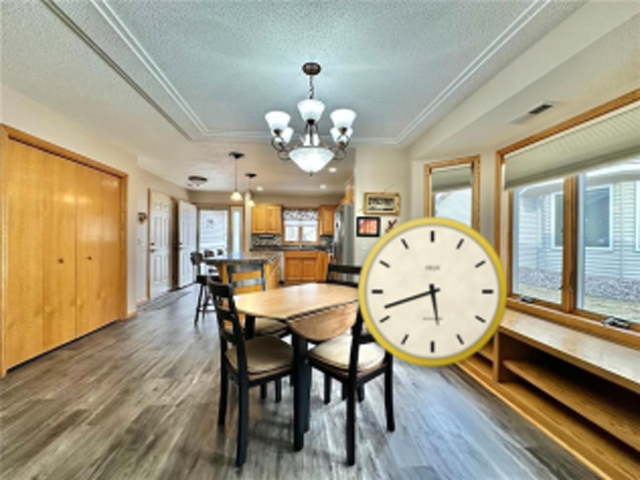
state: 5:42
